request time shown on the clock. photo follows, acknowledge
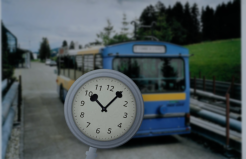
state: 10:05
